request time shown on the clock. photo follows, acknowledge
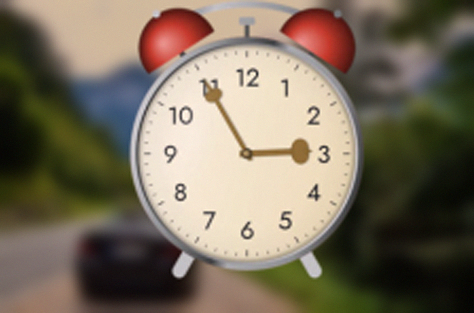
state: 2:55
